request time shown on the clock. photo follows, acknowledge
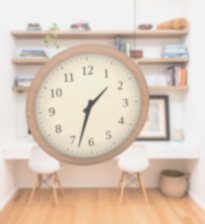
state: 1:33
